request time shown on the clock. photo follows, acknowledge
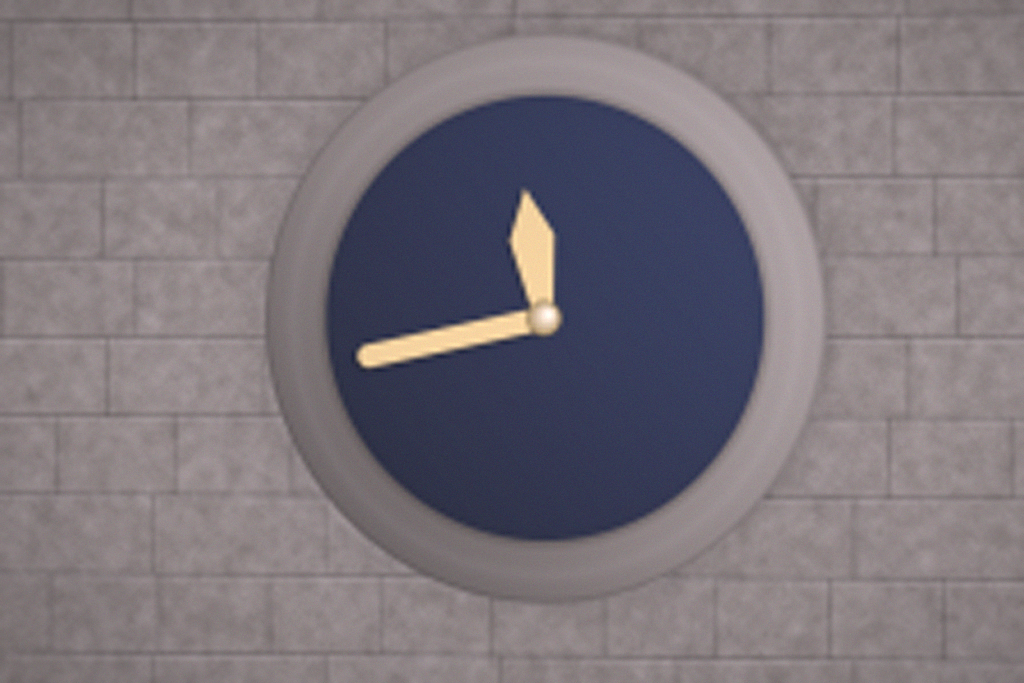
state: 11:43
